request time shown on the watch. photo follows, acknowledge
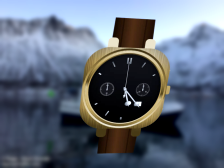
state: 5:23
